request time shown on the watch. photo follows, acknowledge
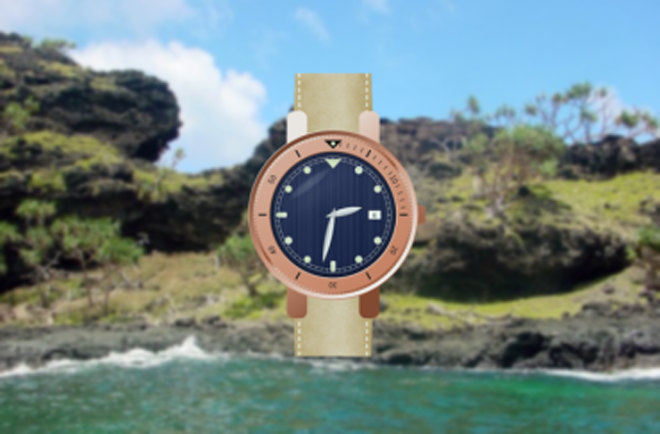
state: 2:32
